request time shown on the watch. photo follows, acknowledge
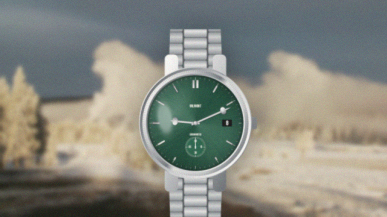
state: 9:11
